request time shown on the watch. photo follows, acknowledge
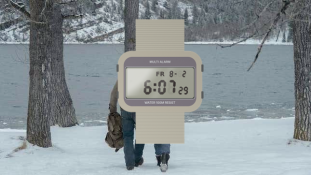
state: 6:07:29
